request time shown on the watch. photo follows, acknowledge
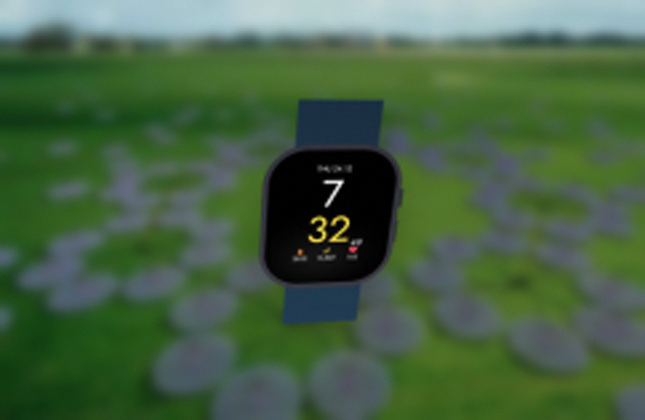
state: 7:32
